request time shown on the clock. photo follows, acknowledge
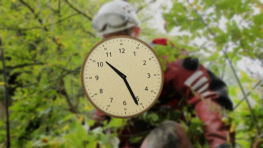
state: 10:26
